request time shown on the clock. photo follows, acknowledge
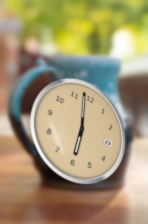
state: 5:58
